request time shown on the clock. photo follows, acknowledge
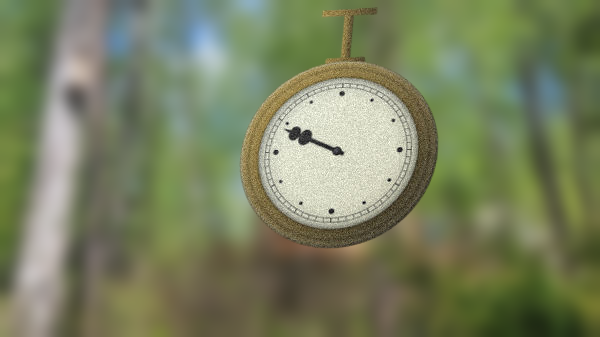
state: 9:49
